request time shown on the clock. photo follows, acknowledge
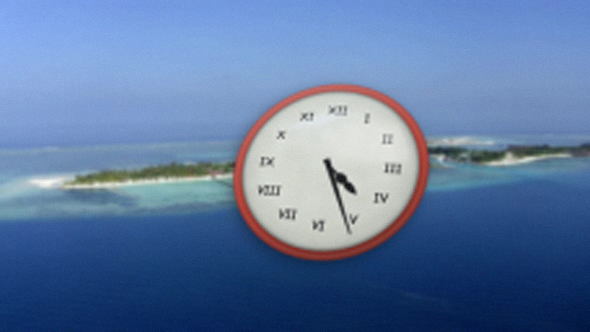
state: 4:26
